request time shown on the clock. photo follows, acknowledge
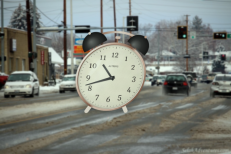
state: 10:42
